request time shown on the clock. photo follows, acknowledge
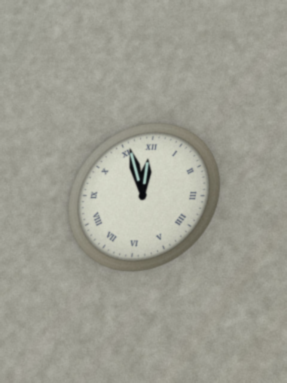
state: 11:56
